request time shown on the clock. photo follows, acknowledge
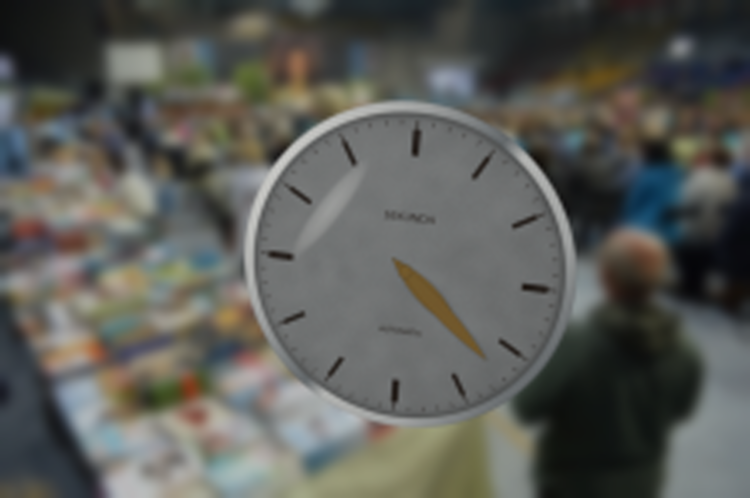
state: 4:22
